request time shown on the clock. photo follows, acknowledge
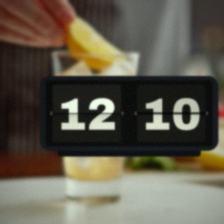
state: 12:10
